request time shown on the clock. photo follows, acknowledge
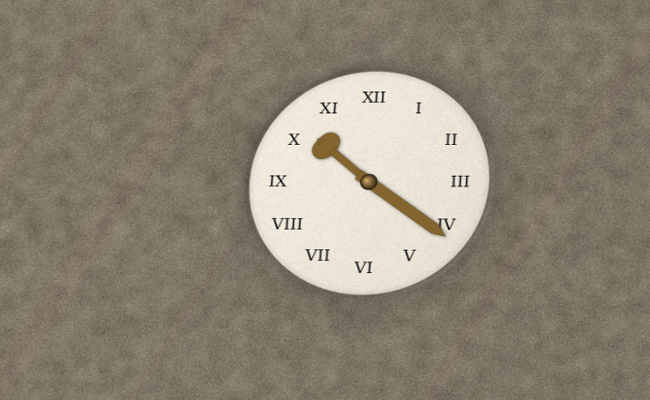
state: 10:21
